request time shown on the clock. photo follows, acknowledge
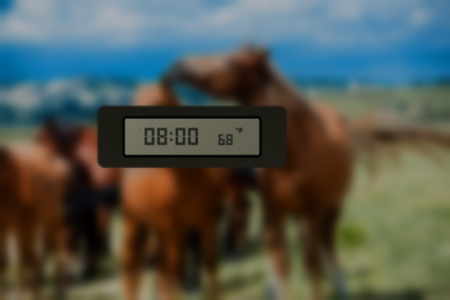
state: 8:00
